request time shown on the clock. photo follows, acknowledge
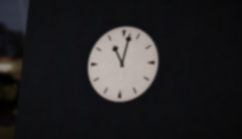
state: 11:02
